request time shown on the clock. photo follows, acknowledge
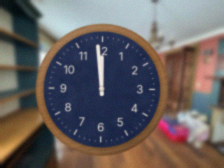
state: 11:59
